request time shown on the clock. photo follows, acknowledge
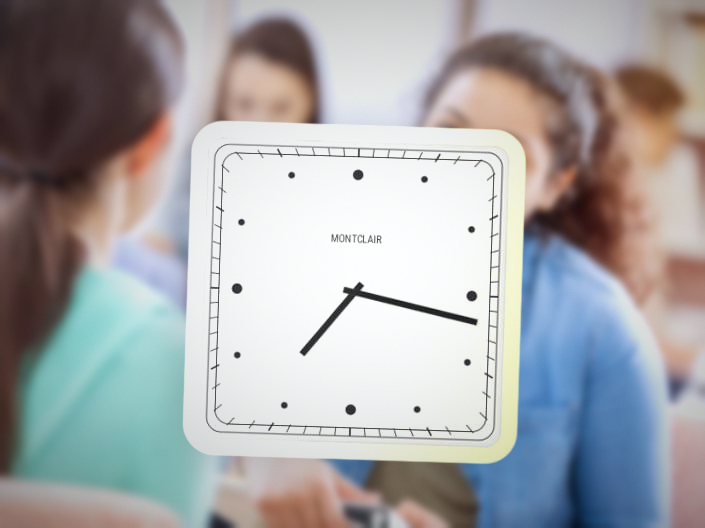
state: 7:17
